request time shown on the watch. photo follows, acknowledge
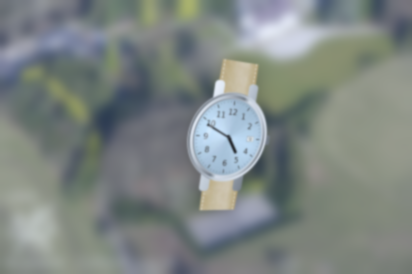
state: 4:49
